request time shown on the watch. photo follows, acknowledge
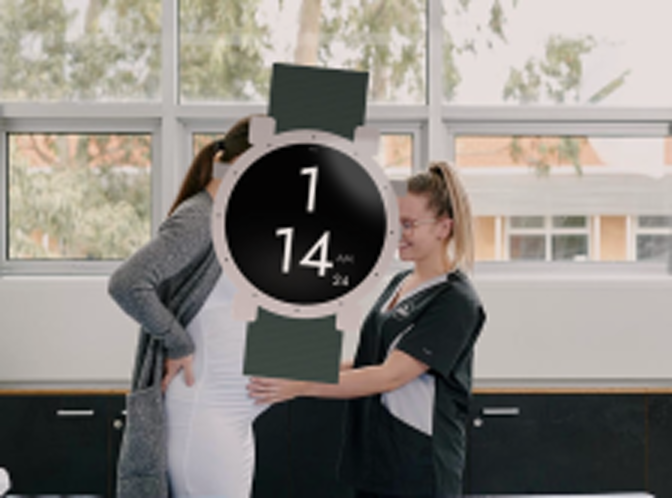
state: 1:14
